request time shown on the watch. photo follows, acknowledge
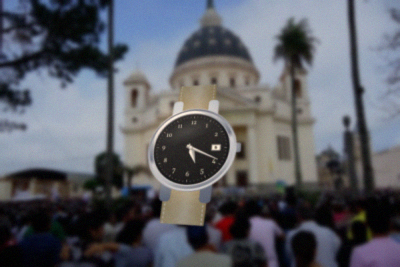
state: 5:19
